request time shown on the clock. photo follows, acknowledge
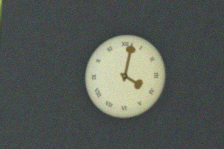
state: 4:02
